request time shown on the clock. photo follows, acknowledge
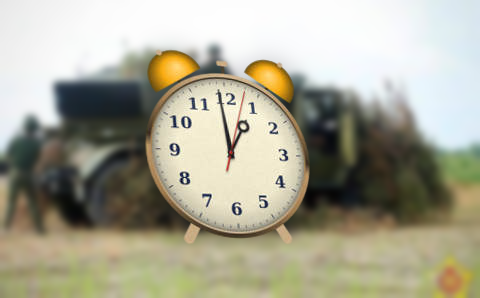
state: 12:59:03
